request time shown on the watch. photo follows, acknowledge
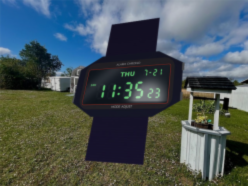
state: 11:35:23
